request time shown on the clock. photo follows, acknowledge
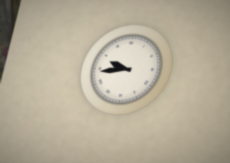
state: 9:44
